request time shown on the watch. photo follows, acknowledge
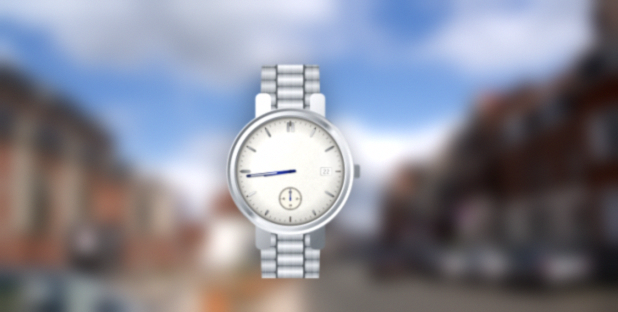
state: 8:44
